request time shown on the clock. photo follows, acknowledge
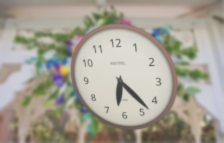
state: 6:23
